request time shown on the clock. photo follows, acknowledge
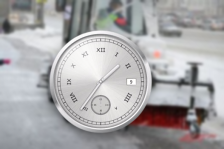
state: 1:36
